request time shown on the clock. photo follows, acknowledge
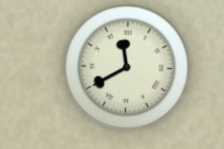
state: 11:40
